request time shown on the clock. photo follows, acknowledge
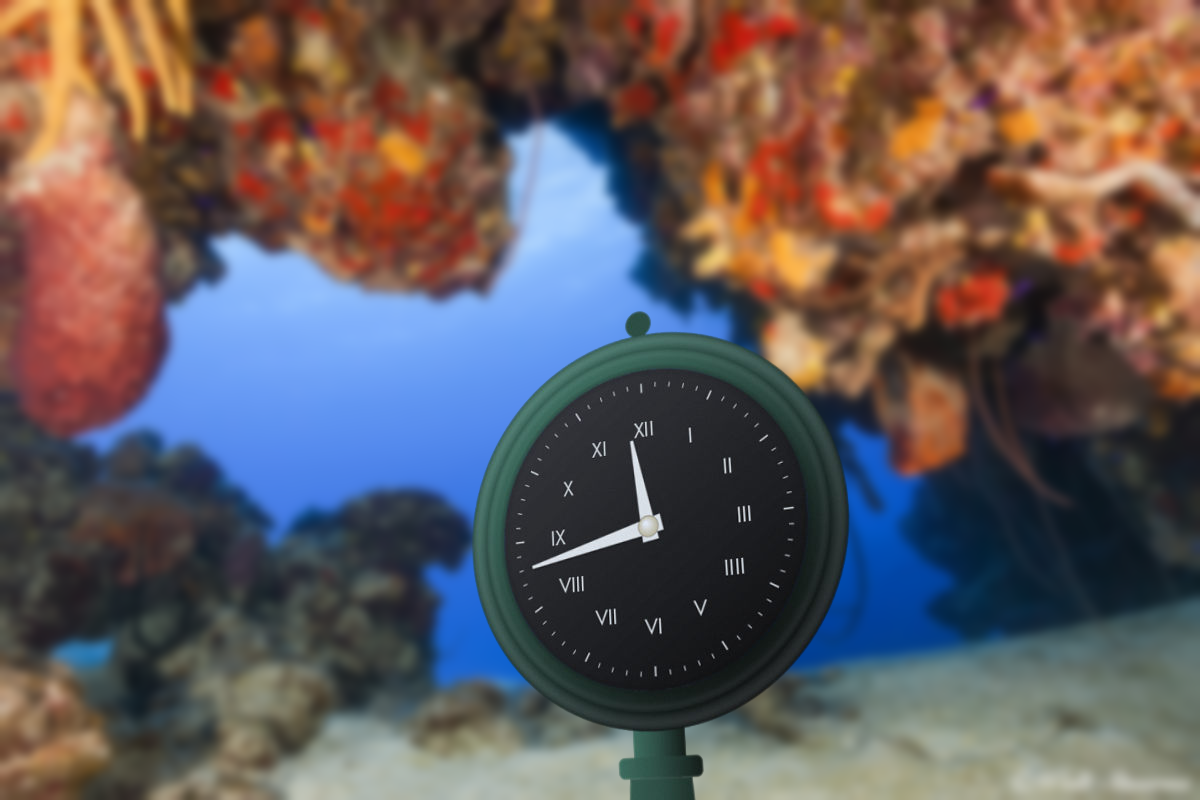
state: 11:43
